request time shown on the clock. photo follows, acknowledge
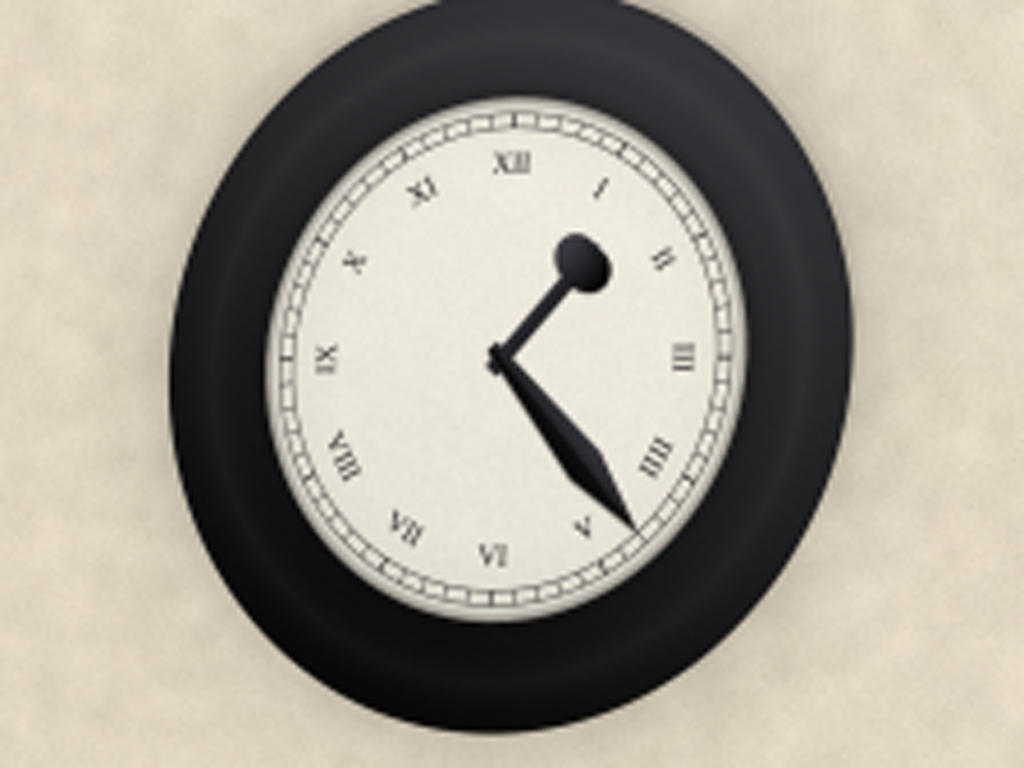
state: 1:23
